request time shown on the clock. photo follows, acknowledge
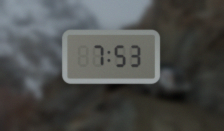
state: 7:53
